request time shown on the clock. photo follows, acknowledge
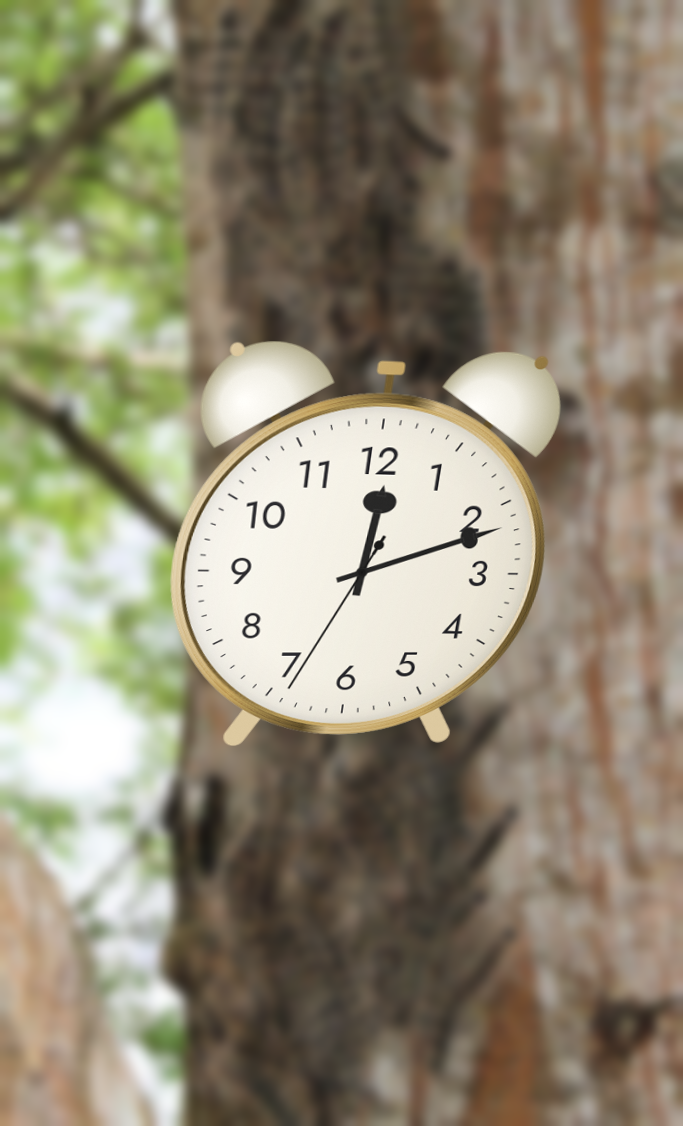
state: 12:11:34
